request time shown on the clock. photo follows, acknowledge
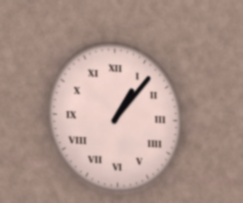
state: 1:07
